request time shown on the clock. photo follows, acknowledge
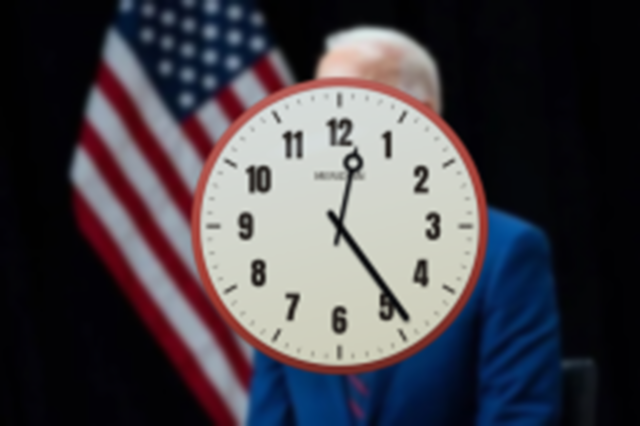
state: 12:24
